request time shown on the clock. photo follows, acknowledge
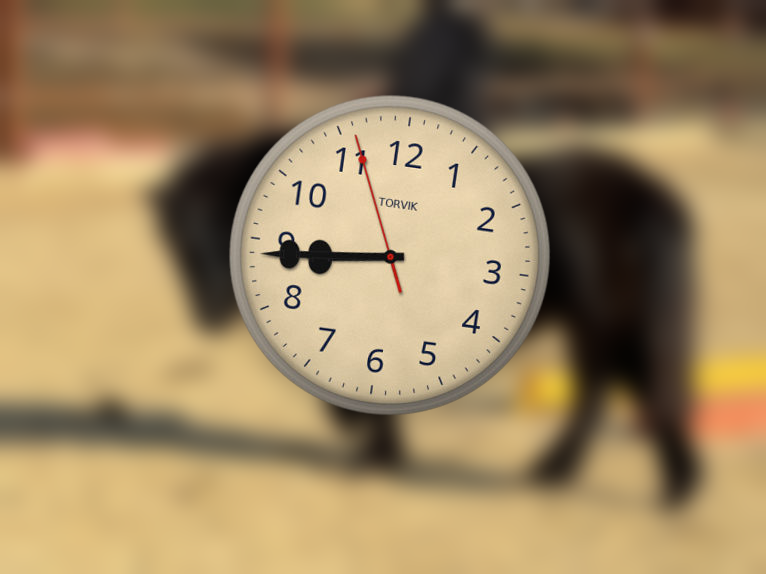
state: 8:43:56
